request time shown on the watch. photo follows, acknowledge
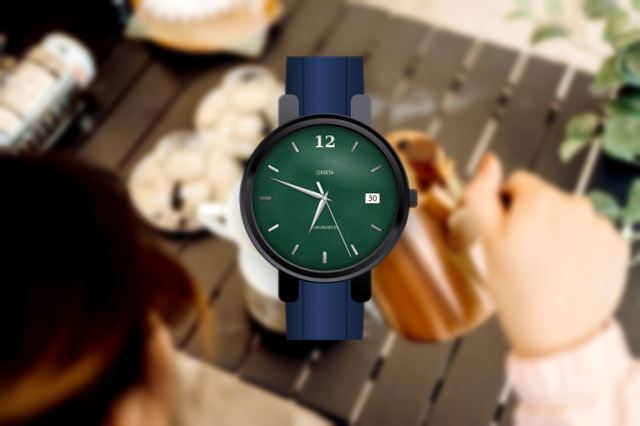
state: 6:48:26
